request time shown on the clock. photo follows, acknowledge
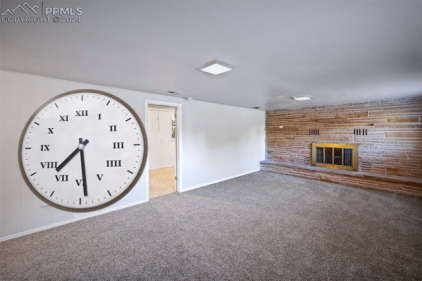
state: 7:29
